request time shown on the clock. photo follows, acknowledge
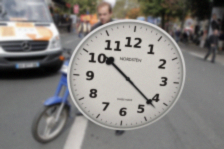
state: 10:22
